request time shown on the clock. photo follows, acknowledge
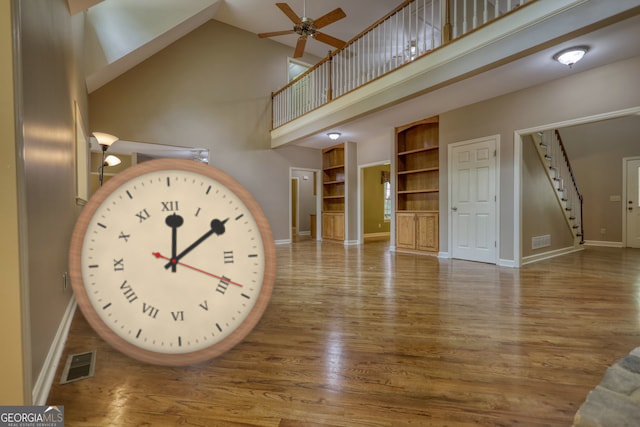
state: 12:09:19
